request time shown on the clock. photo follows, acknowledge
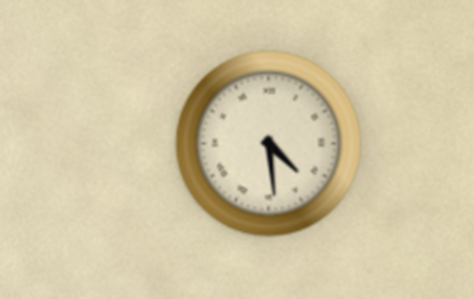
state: 4:29
